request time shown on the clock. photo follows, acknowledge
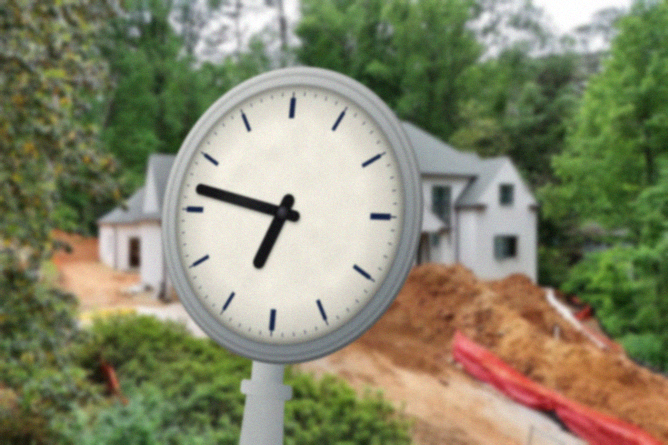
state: 6:47
